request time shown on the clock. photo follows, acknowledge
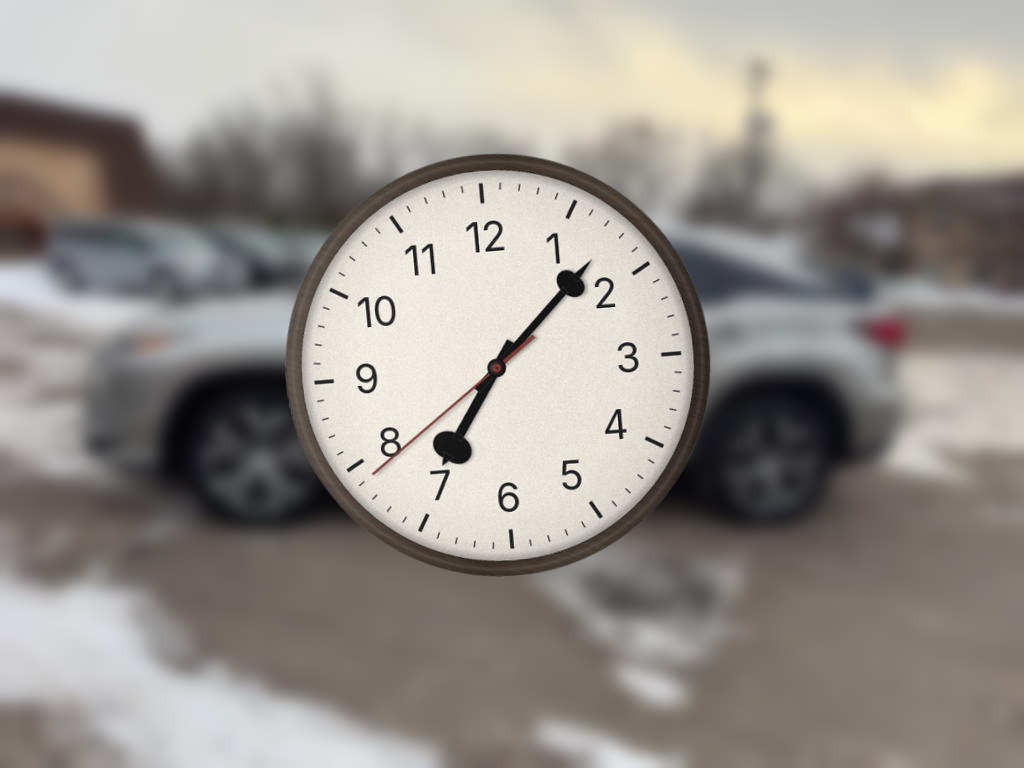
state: 7:07:39
